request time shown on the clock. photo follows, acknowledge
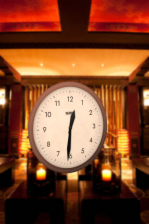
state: 12:31
